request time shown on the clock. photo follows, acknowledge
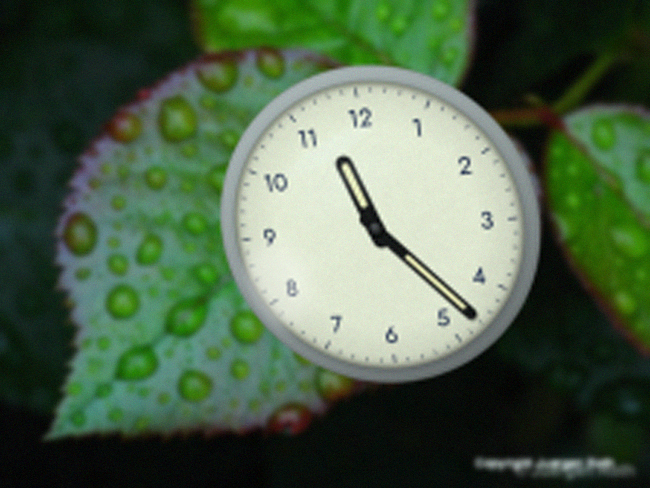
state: 11:23
